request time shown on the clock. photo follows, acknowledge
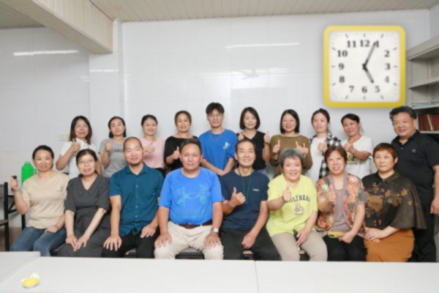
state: 5:04
